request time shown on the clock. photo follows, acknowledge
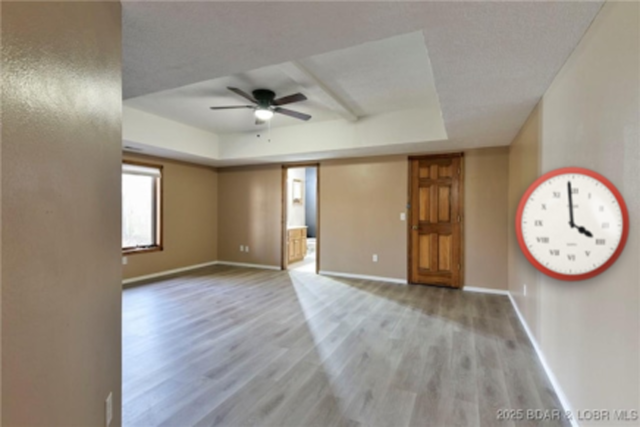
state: 3:59
